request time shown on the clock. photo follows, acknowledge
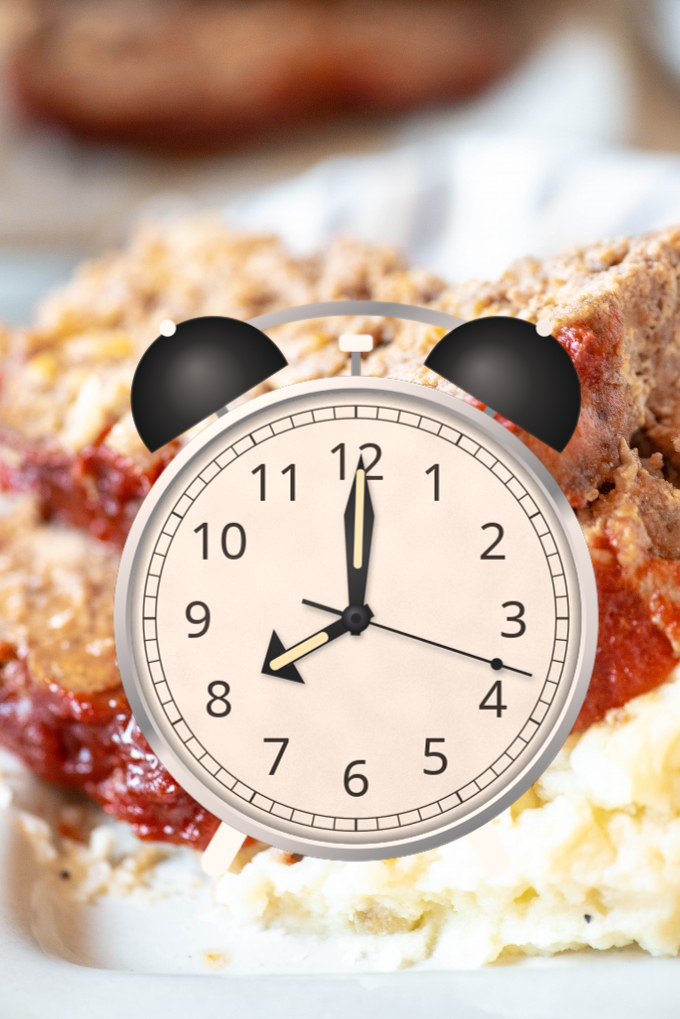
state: 8:00:18
